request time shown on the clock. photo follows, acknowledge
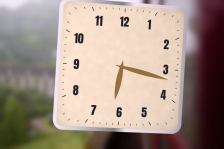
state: 6:17
